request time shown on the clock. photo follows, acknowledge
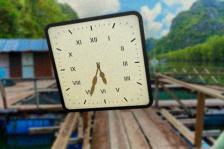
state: 5:34
